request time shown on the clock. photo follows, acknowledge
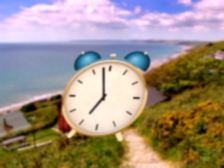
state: 6:58
